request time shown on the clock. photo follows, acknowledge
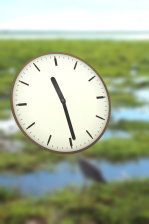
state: 11:29
